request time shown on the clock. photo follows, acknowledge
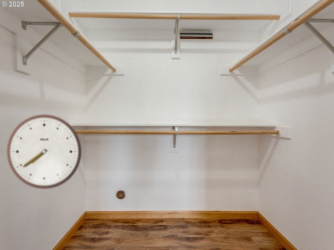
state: 7:39
